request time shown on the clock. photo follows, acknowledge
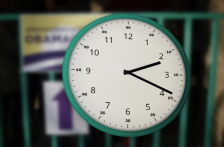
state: 2:19
